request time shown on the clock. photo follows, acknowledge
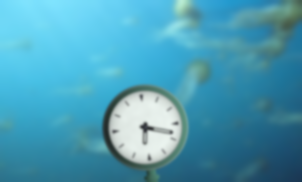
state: 6:18
